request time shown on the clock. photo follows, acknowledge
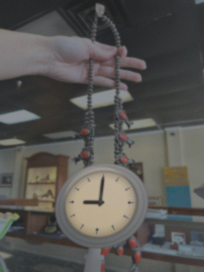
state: 9:00
